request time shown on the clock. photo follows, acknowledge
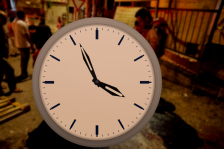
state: 3:56
